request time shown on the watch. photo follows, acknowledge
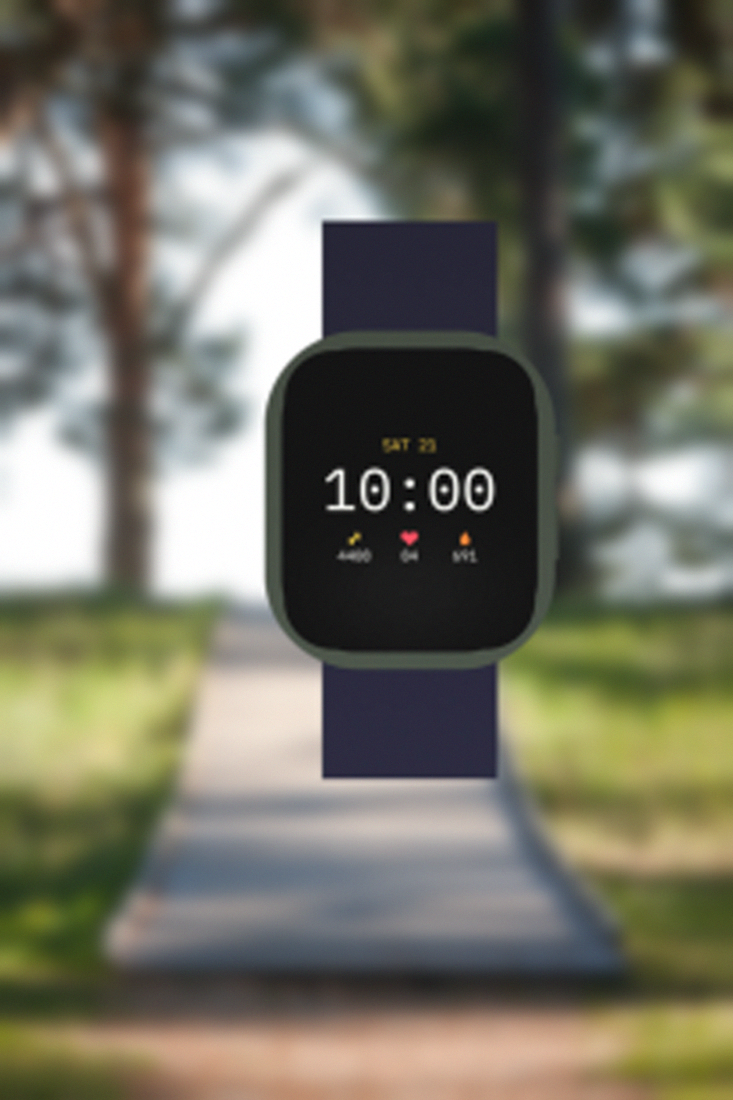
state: 10:00
